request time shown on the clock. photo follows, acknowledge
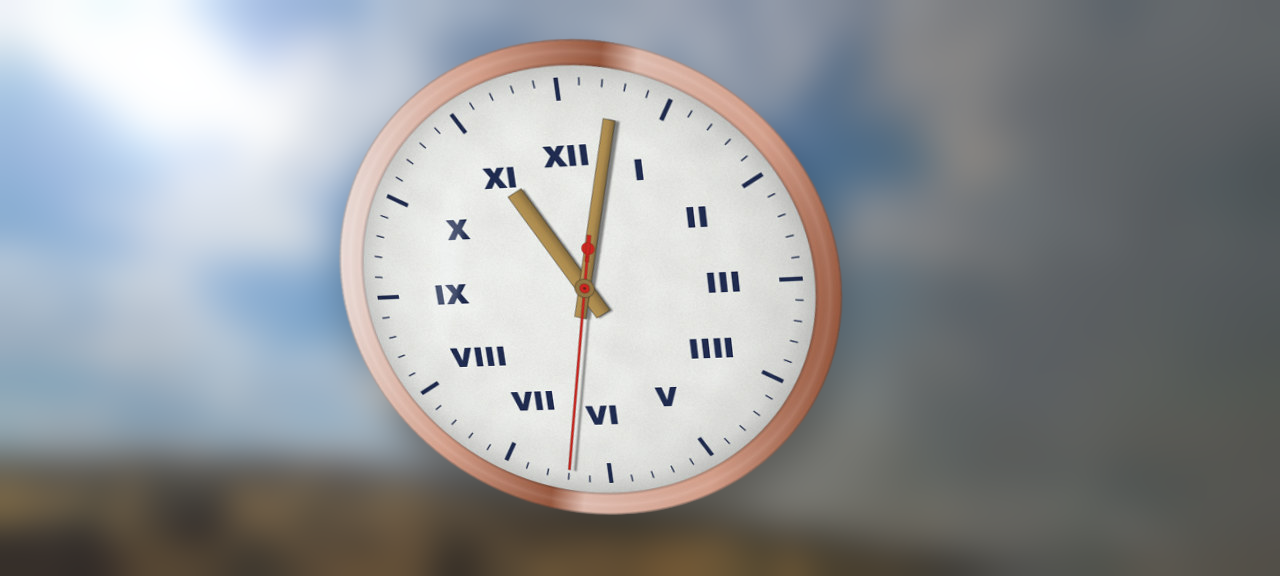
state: 11:02:32
